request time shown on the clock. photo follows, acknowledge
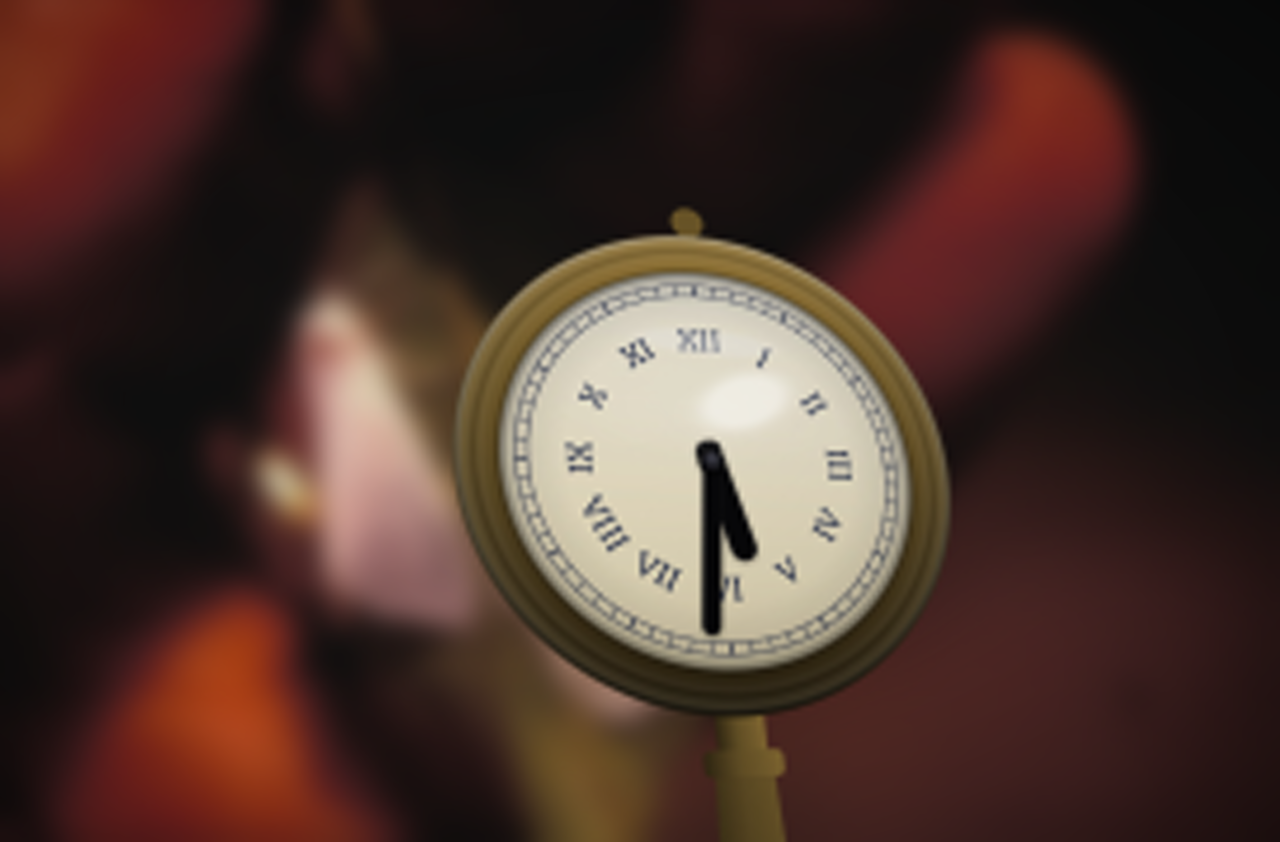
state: 5:31
